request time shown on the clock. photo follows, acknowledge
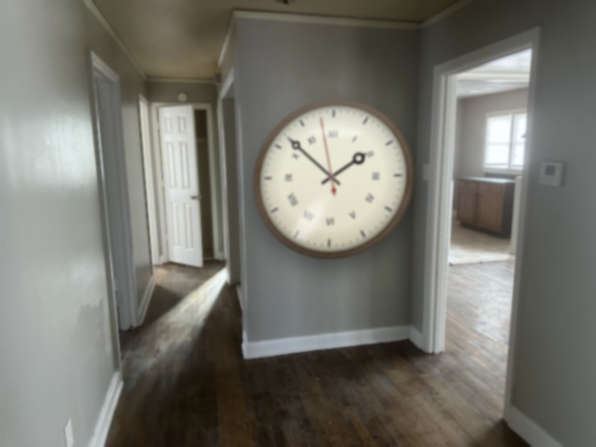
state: 1:51:58
